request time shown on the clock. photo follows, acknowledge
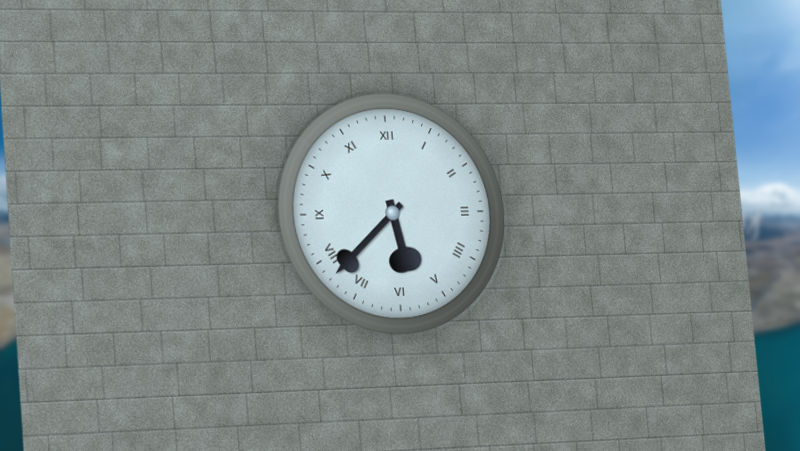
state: 5:38
